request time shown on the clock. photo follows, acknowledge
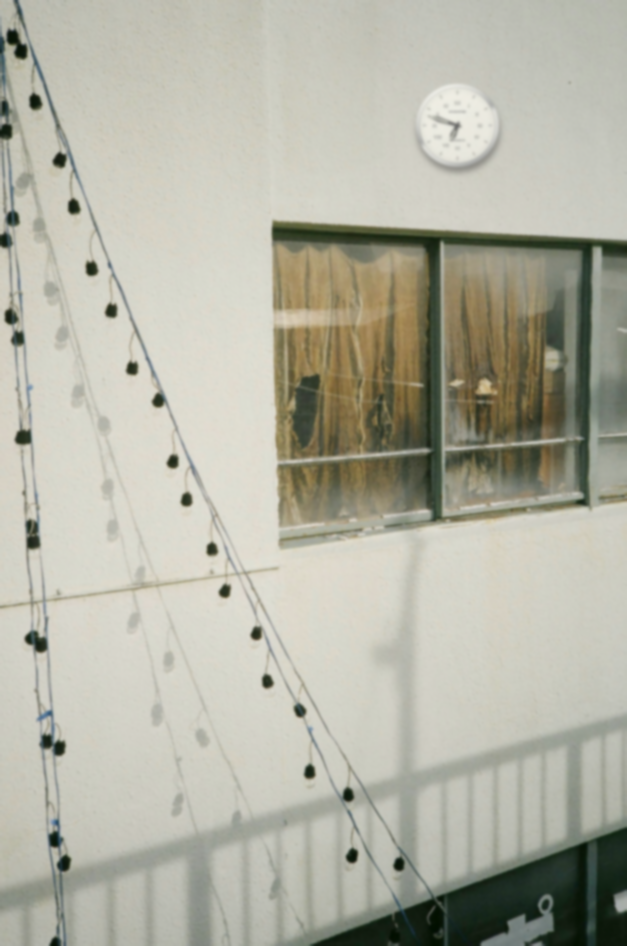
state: 6:48
